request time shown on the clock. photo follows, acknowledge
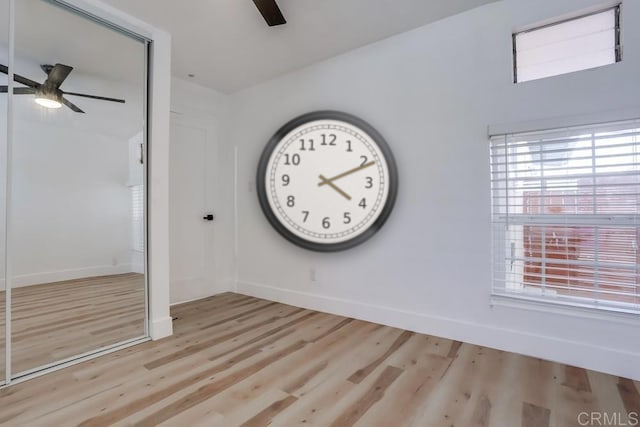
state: 4:11
